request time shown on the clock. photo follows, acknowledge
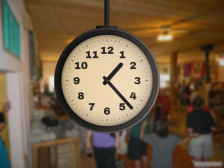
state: 1:23
